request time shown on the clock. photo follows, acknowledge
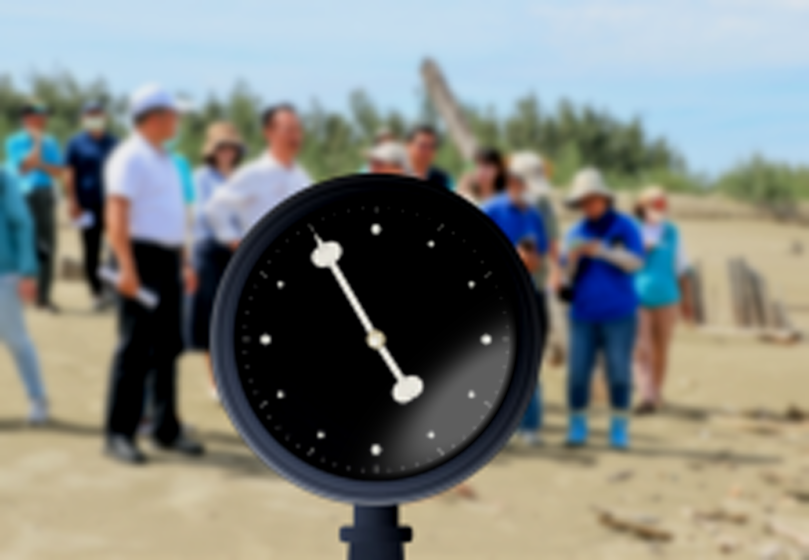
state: 4:55
